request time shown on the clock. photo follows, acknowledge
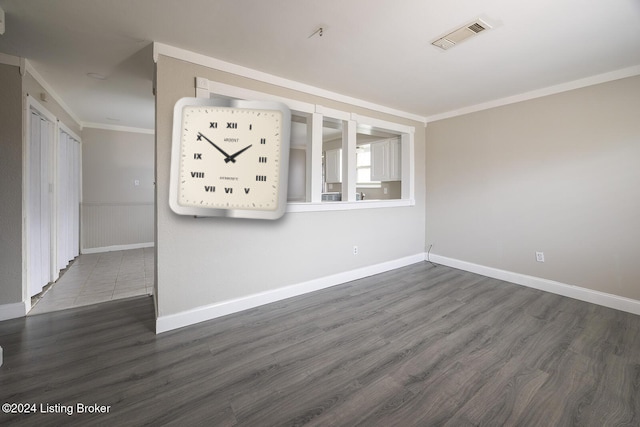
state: 1:51
